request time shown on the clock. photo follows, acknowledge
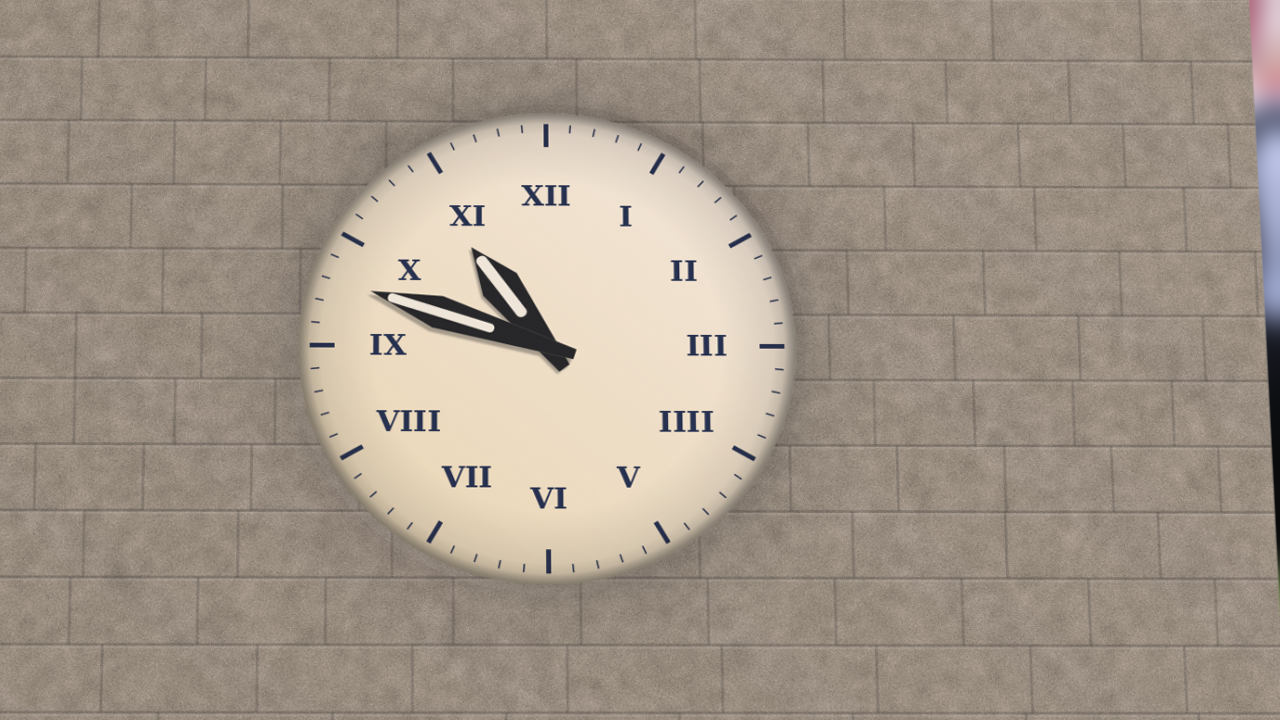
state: 10:48
